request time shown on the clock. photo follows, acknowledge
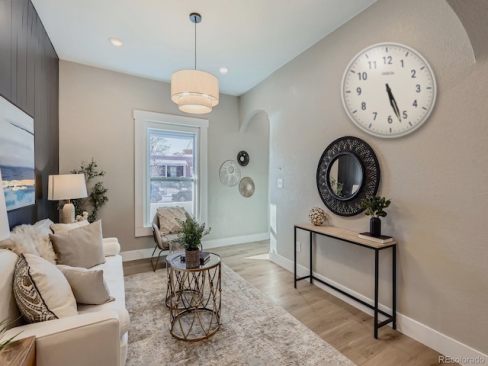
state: 5:27
